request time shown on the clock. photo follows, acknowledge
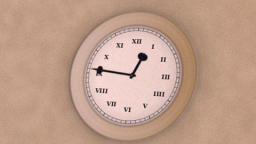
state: 12:46
